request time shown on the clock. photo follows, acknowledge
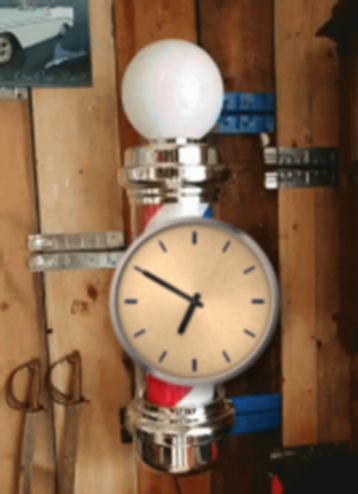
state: 6:50
